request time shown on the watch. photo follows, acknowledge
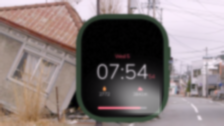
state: 7:54
